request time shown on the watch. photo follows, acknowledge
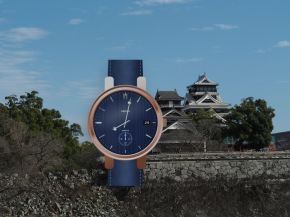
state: 8:02
